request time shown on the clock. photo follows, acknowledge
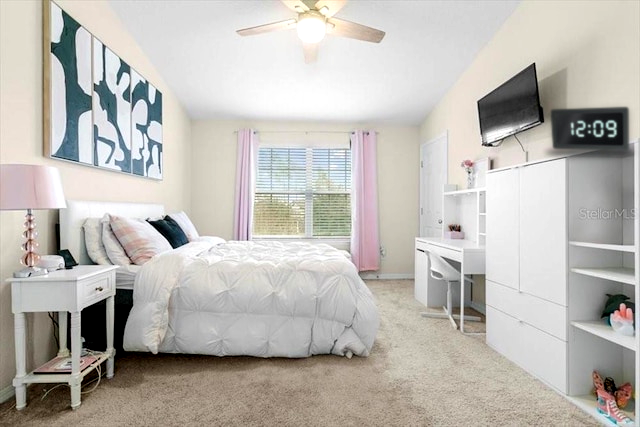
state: 12:09
